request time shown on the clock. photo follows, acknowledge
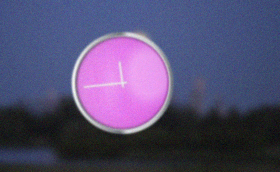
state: 11:44
